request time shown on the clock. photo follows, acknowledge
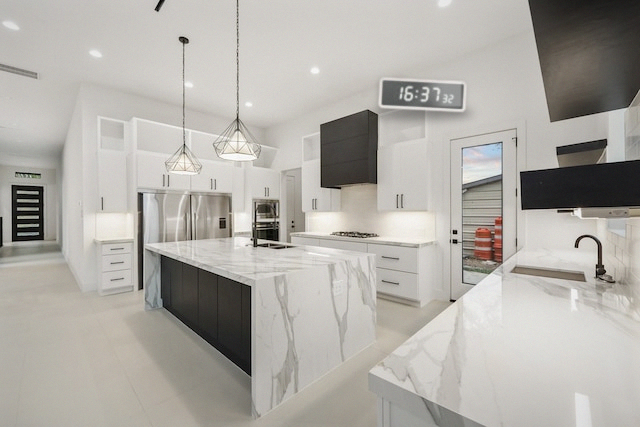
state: 16:37
